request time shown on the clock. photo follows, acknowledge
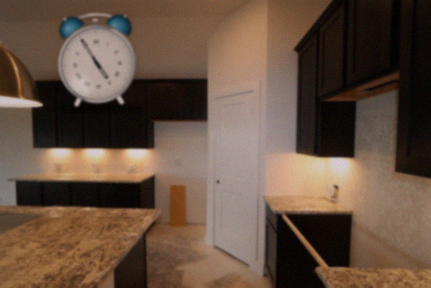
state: 4:55
